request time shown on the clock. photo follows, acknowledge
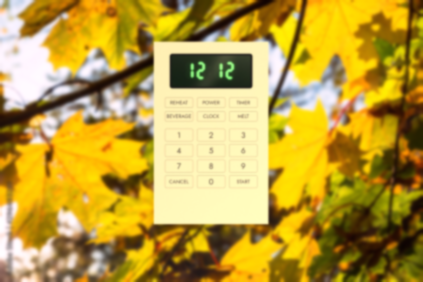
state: 12:12
